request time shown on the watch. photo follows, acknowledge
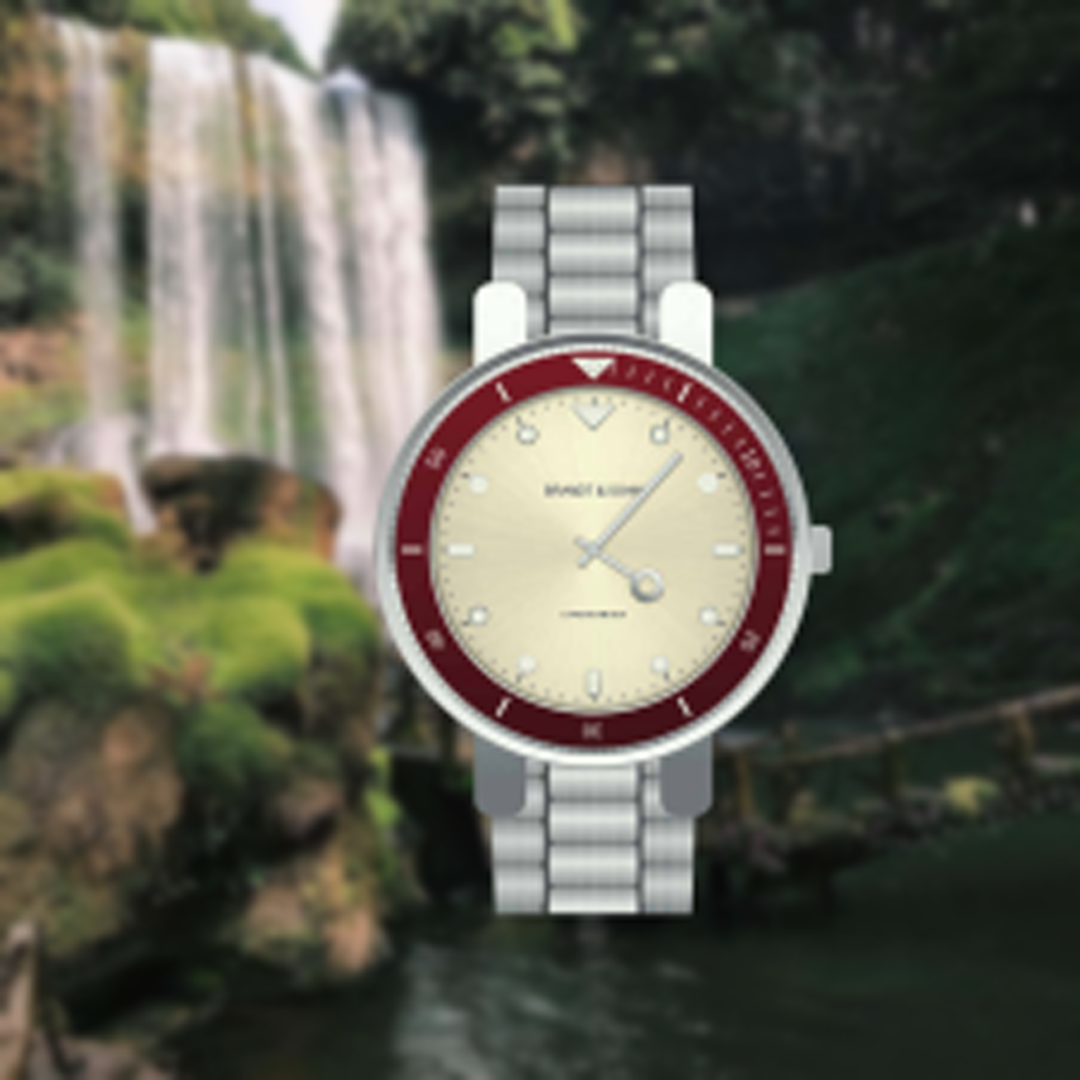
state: 4:07
